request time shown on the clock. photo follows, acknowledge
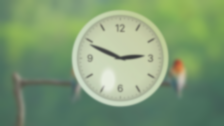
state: 2:49
